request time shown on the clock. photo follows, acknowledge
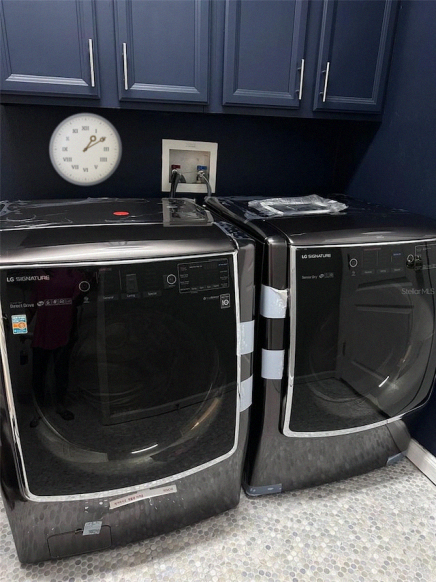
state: 1:10
